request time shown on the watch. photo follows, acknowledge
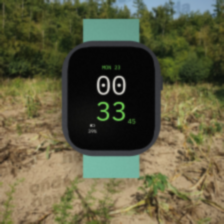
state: 0:33
